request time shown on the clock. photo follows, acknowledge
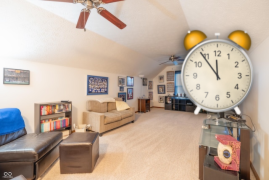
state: 11:54
